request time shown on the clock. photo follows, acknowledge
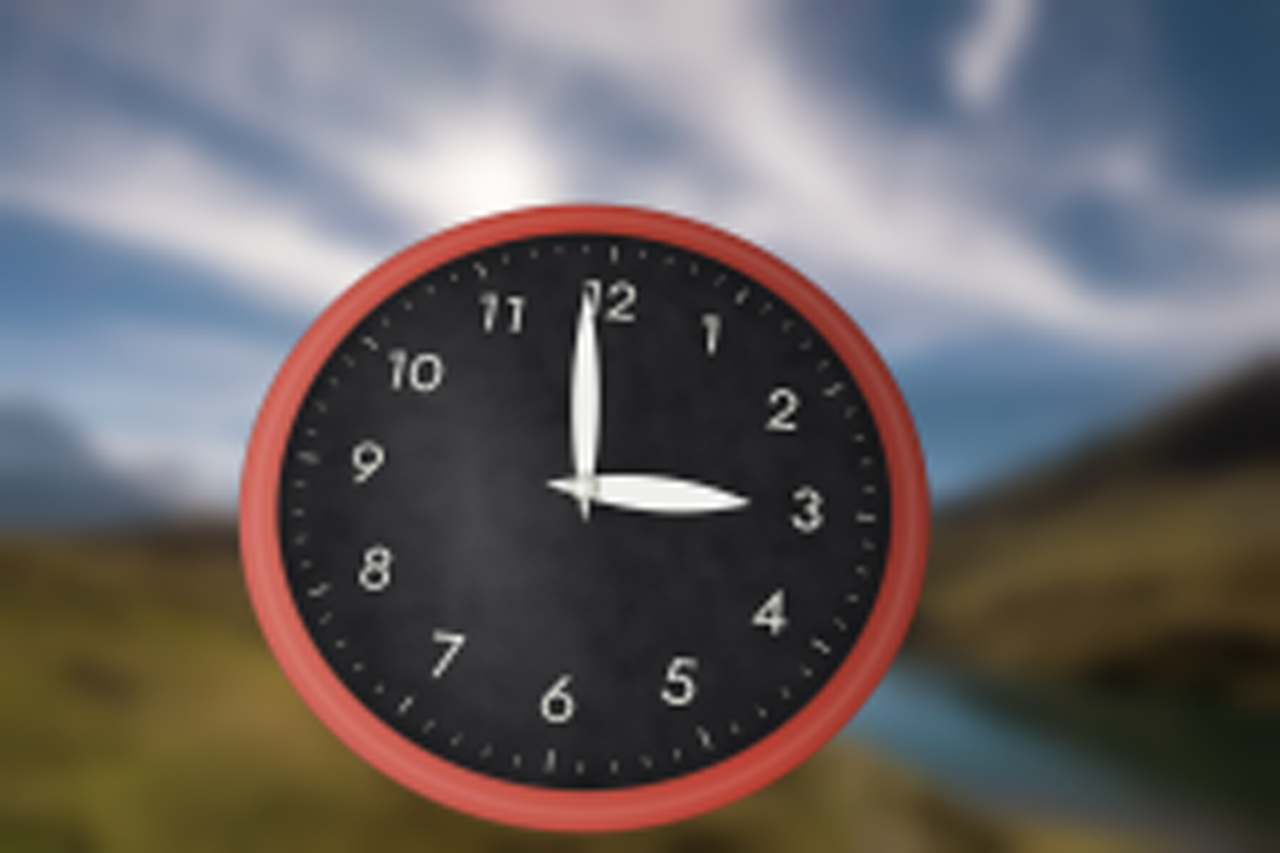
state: 2:59
